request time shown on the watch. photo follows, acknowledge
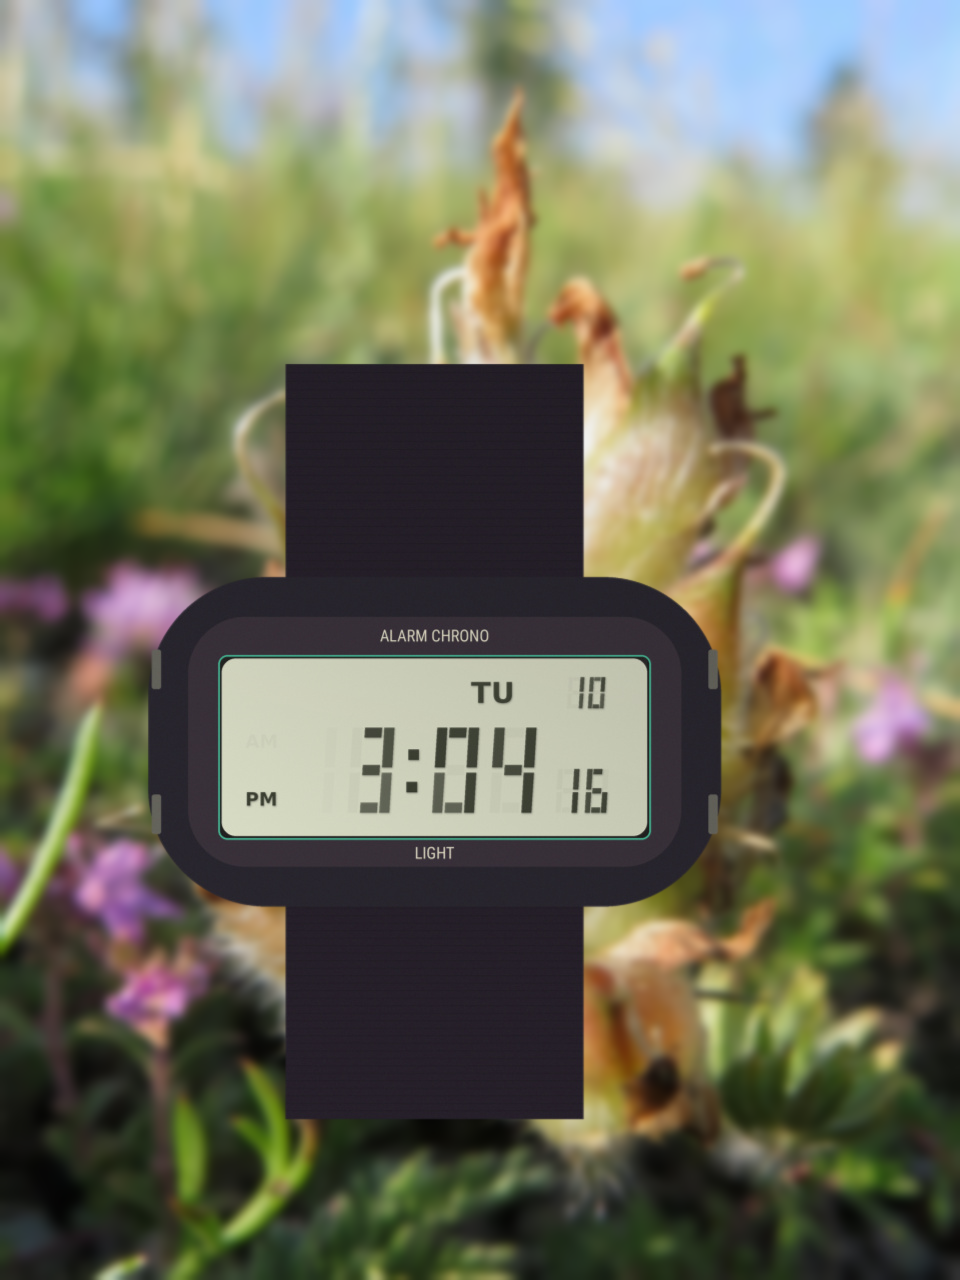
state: 3:04:16
